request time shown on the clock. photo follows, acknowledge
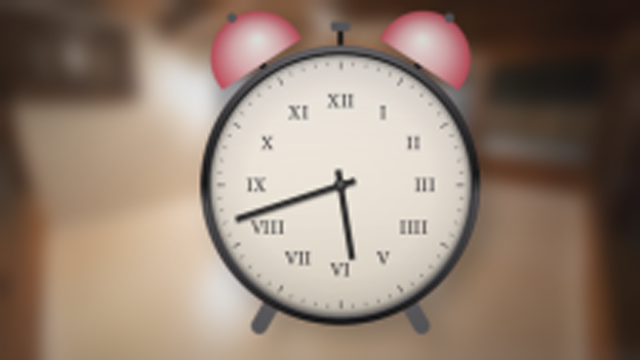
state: 5:42
